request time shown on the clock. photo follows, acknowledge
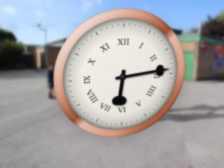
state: 6:14
